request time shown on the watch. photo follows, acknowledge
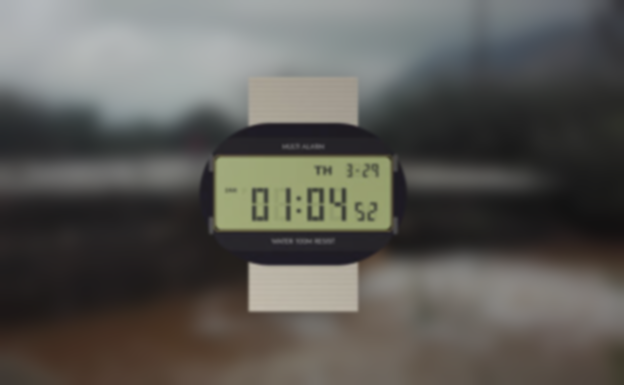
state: 1:04:52
